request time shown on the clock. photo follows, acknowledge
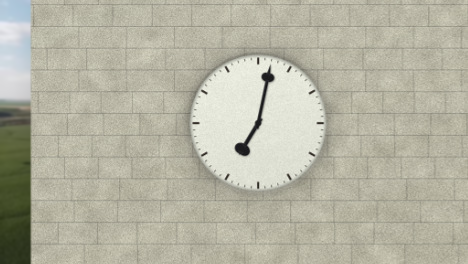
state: 7:02
